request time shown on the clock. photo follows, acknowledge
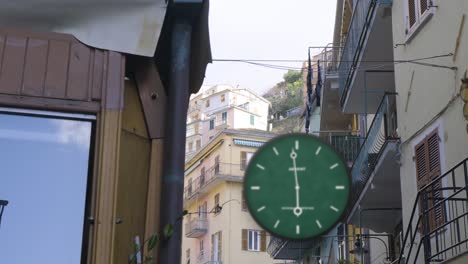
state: 5:59
